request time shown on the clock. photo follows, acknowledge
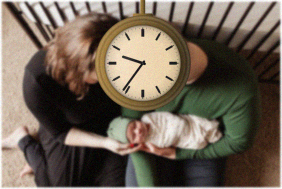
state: 9:36
